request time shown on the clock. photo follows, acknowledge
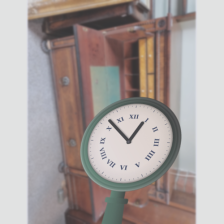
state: 12:52
